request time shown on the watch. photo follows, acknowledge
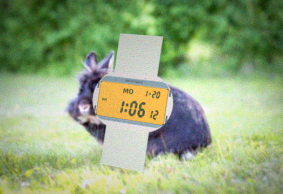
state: 1:06:12
